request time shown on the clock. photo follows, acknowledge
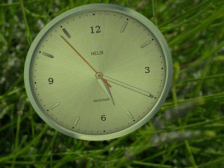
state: 5:19:54
